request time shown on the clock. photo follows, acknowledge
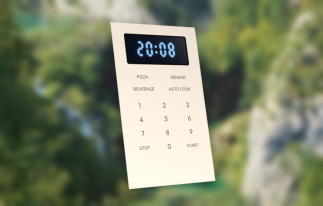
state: 20:08
